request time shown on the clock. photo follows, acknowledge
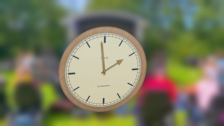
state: 1:59
